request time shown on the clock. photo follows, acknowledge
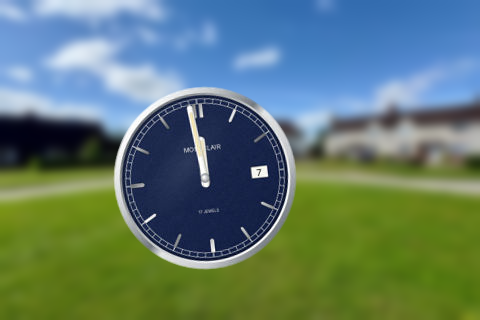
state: 11:59
